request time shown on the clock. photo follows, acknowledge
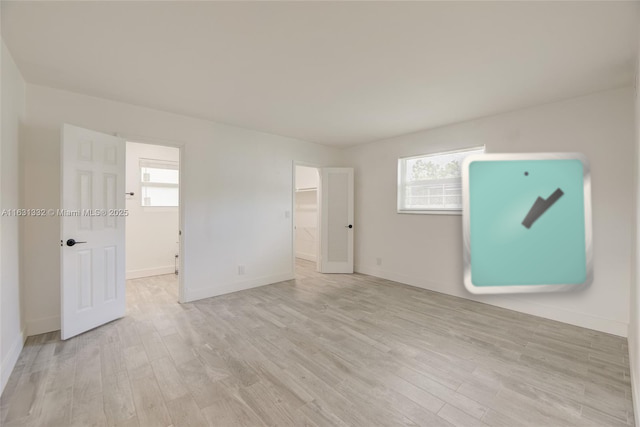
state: 1:08
